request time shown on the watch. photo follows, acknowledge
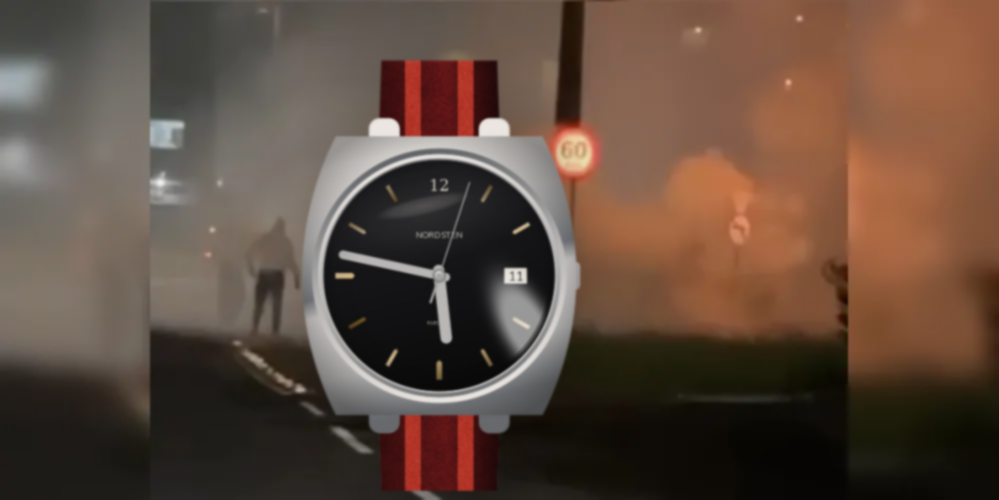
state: 5:47:03
